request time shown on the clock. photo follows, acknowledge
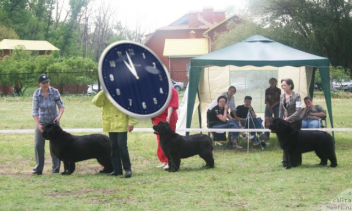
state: 10:58
